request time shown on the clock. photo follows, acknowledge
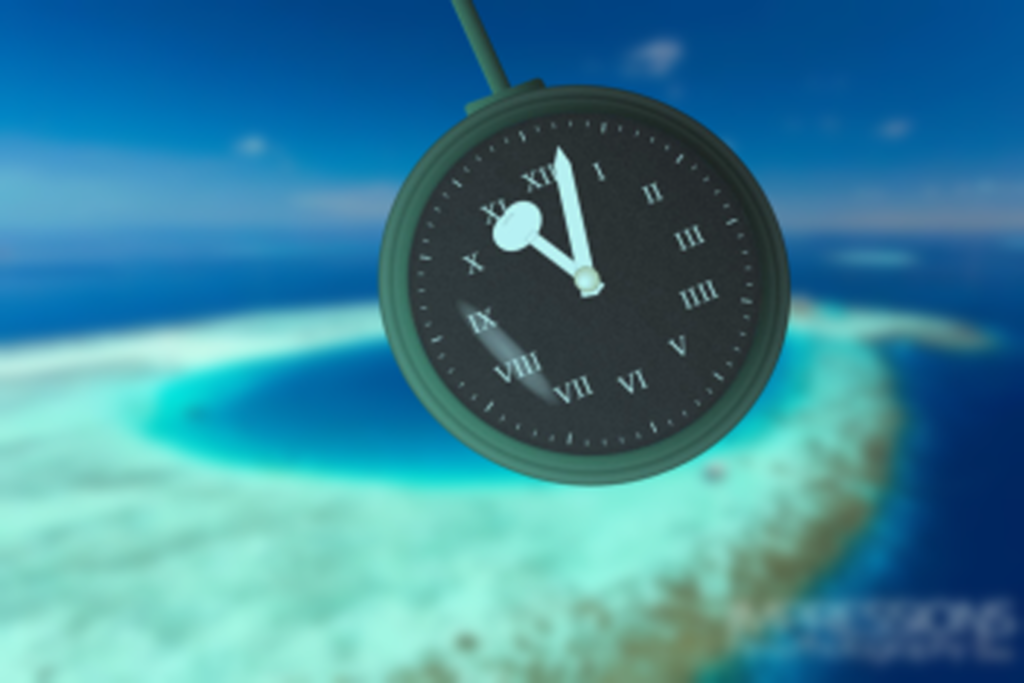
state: 11:02
